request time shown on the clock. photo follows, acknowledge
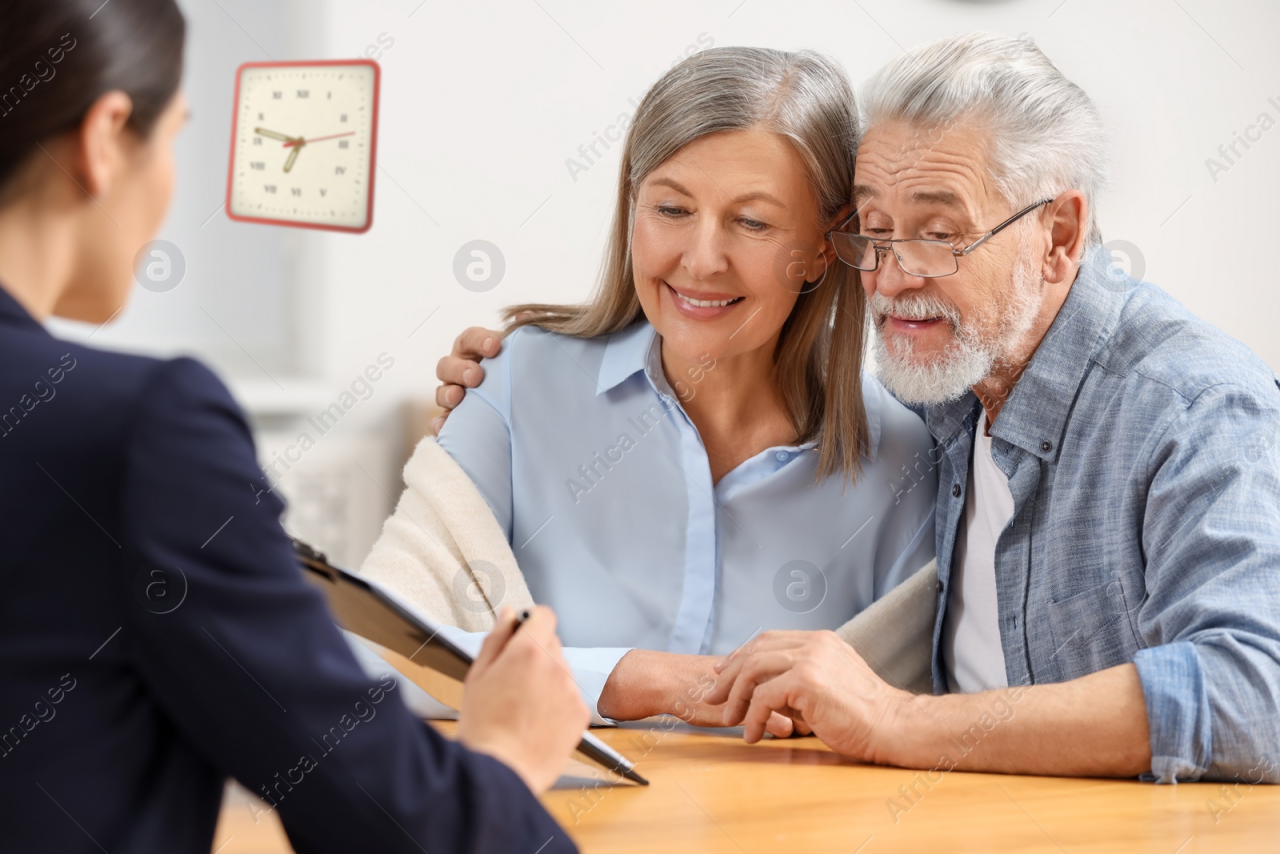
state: 6:47:13
